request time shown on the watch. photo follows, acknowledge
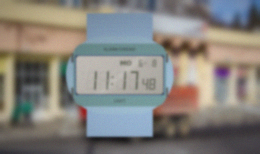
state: 11:17:48
